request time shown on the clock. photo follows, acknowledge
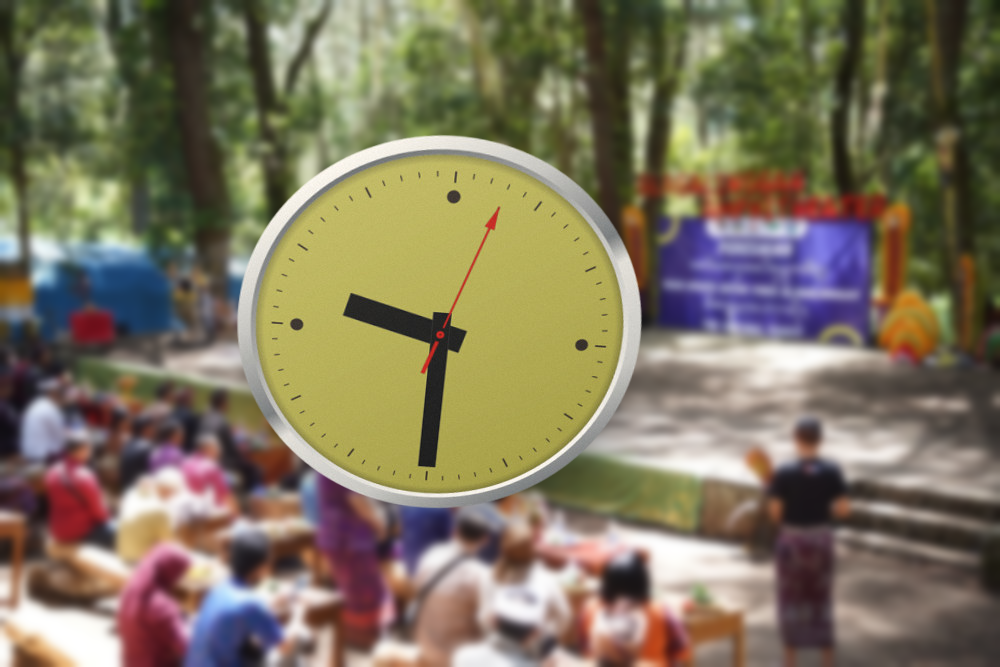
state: 9:30:03
